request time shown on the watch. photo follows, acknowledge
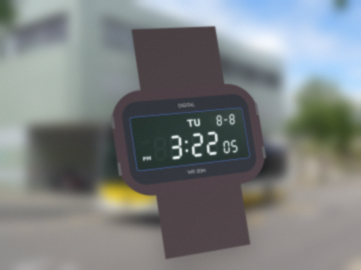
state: 3:22:05
